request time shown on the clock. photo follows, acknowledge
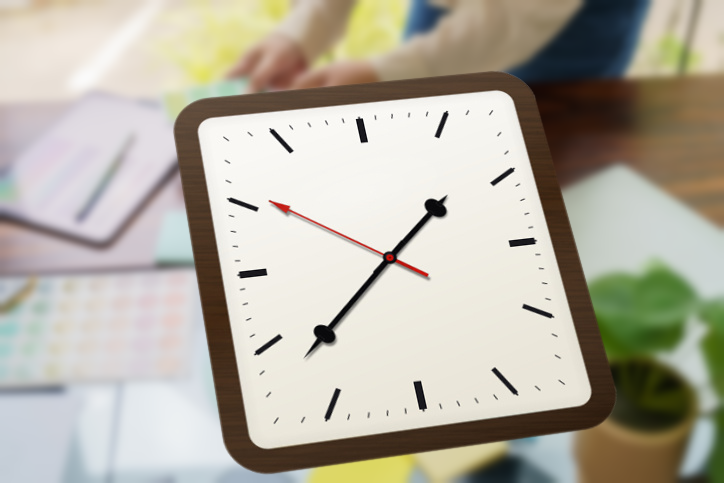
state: 1:37:51
